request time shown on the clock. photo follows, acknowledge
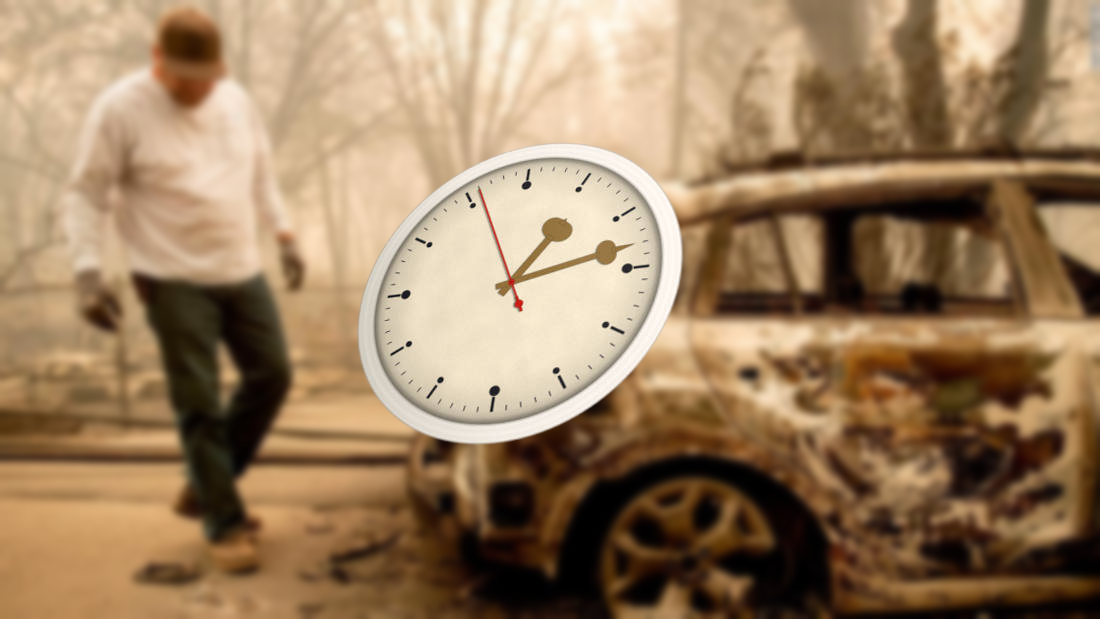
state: 1:12:56
